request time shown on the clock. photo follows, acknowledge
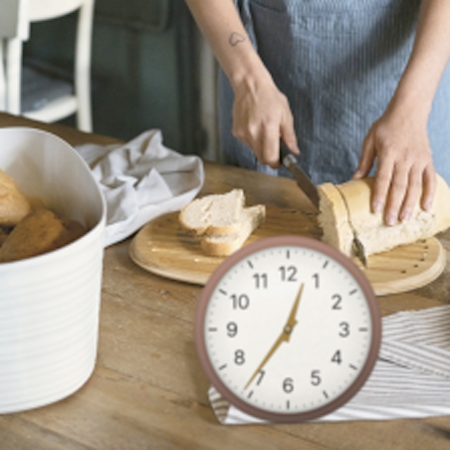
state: 12:36
